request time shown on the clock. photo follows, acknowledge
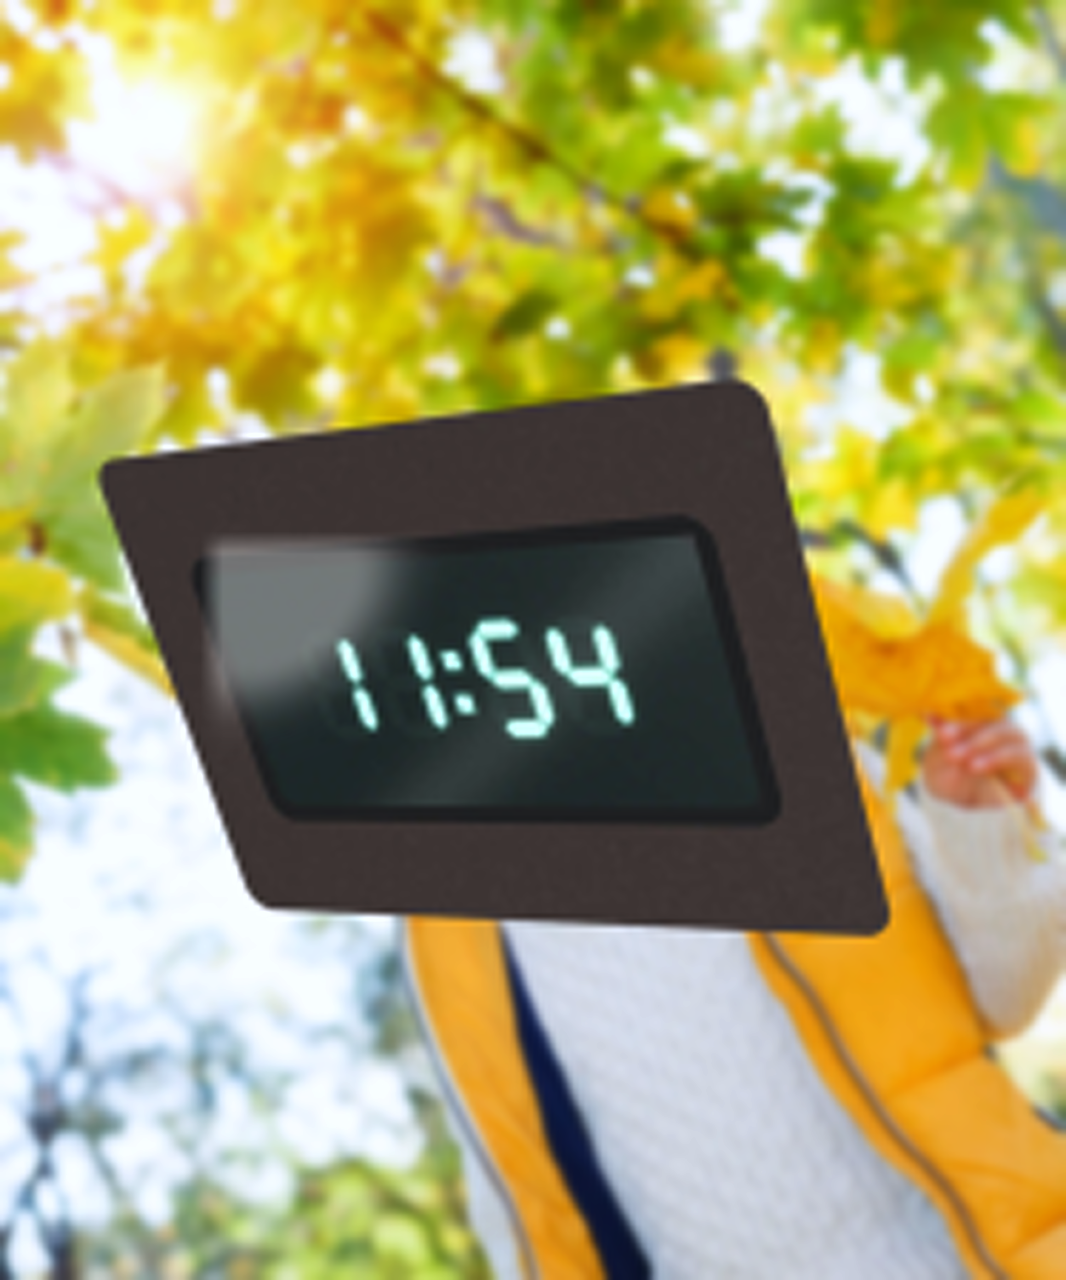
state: 11:54
